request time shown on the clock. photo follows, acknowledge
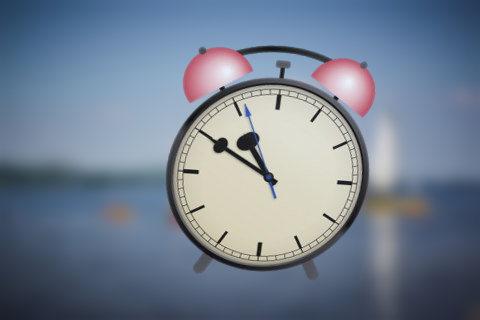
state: 10:49:56
